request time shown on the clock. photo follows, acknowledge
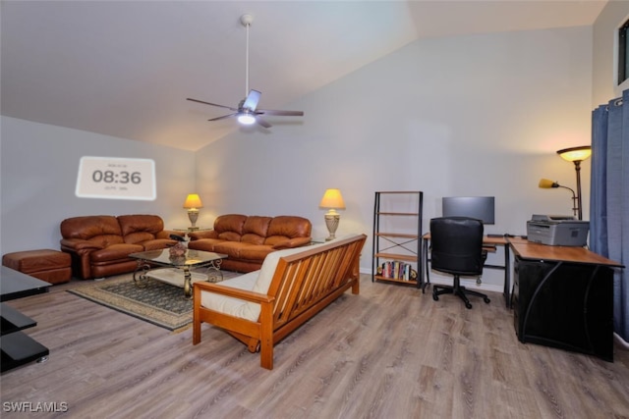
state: 8:36
